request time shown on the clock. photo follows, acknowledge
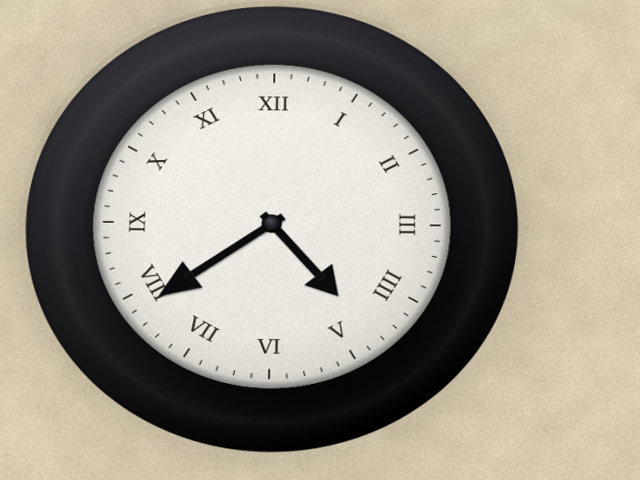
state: 4:39
